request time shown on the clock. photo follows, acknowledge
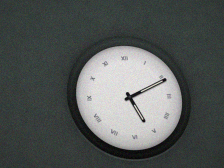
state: 5:11
